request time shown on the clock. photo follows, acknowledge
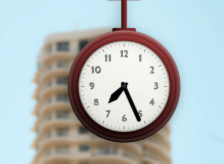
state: 7:26
